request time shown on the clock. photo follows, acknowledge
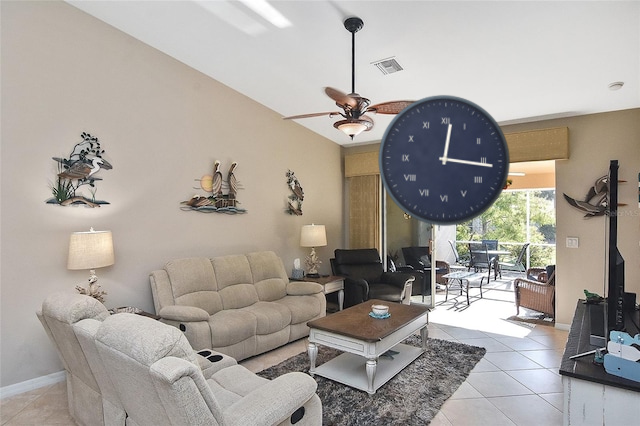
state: 12:16
